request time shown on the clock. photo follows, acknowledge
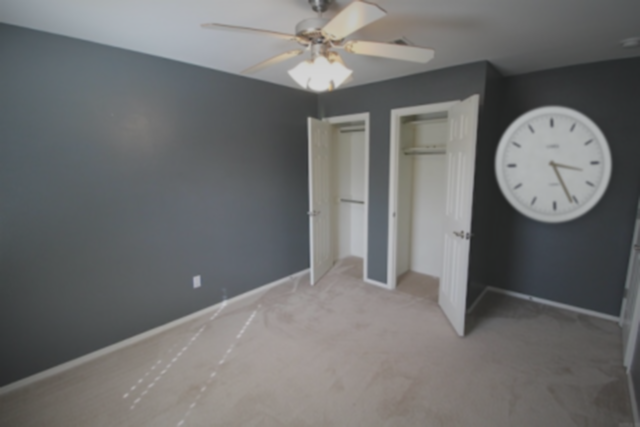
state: 3:26
